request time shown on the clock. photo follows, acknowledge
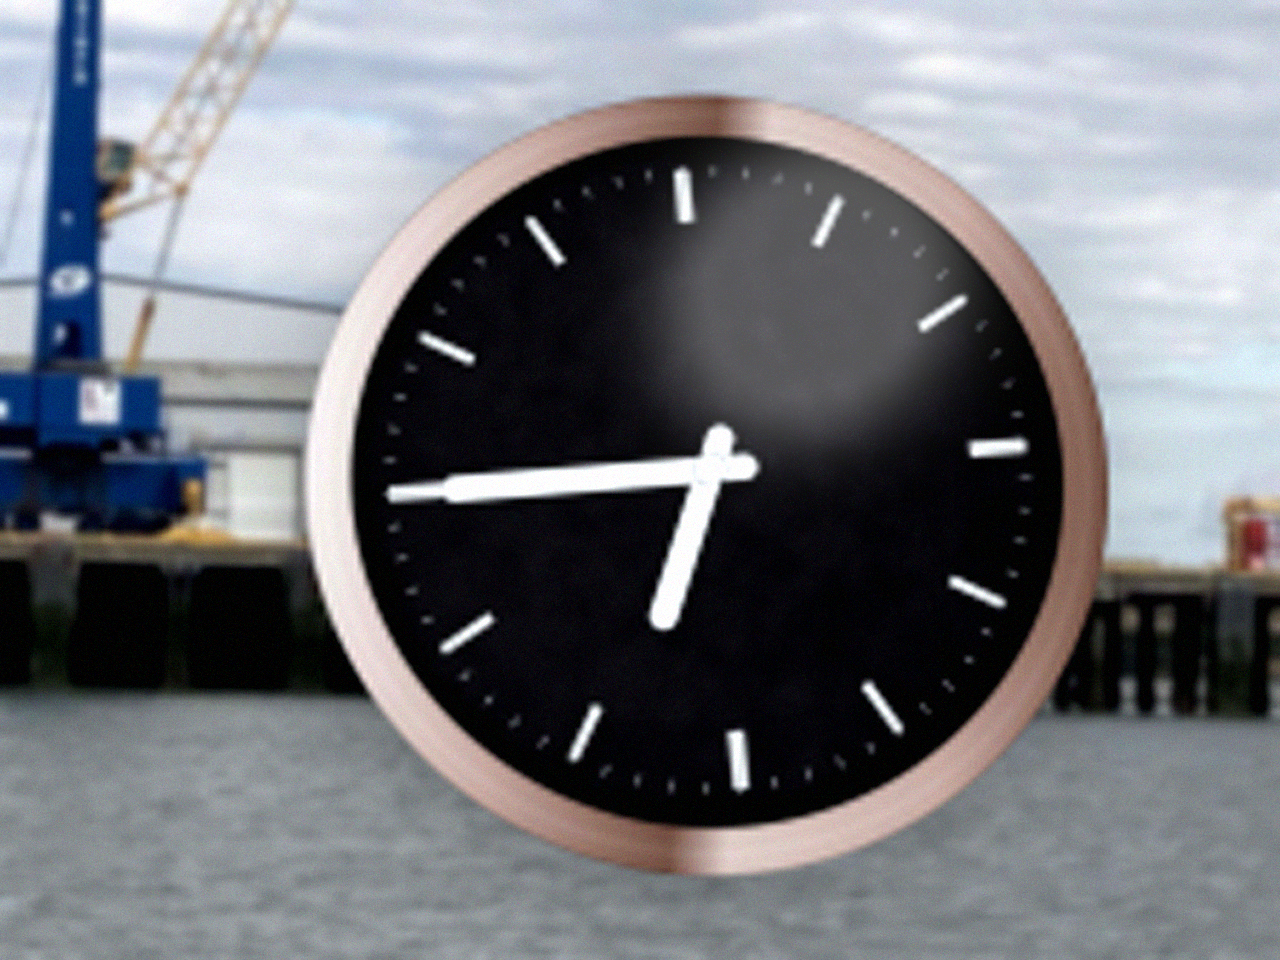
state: 6:45
